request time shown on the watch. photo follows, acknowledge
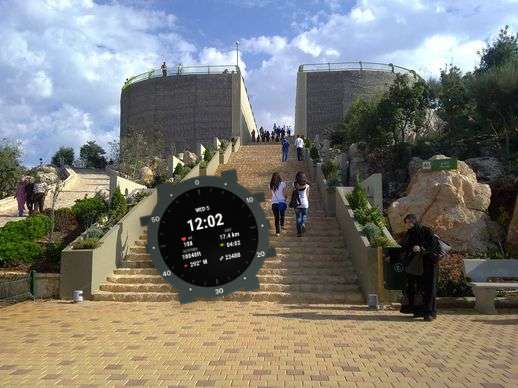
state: 12:02
